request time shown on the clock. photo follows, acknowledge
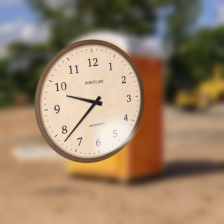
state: 9:38
